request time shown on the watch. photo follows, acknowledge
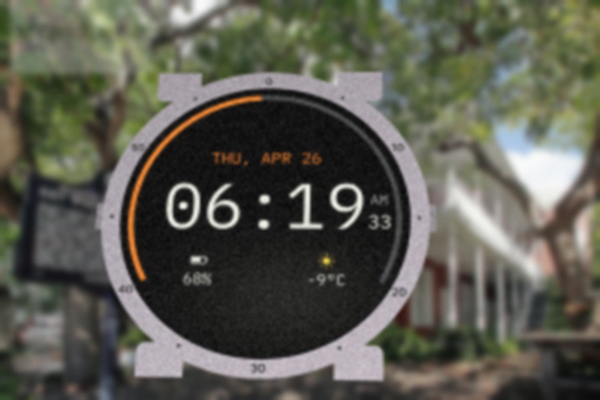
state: 6:19
